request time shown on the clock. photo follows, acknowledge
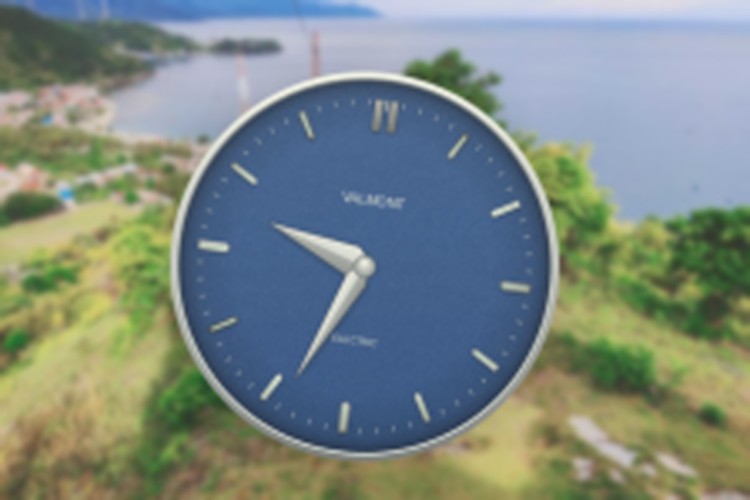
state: 9:34
